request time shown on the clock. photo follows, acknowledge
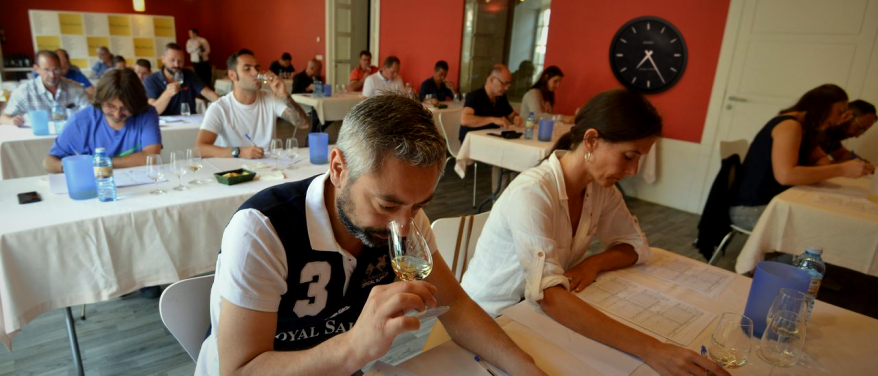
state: 7:25
